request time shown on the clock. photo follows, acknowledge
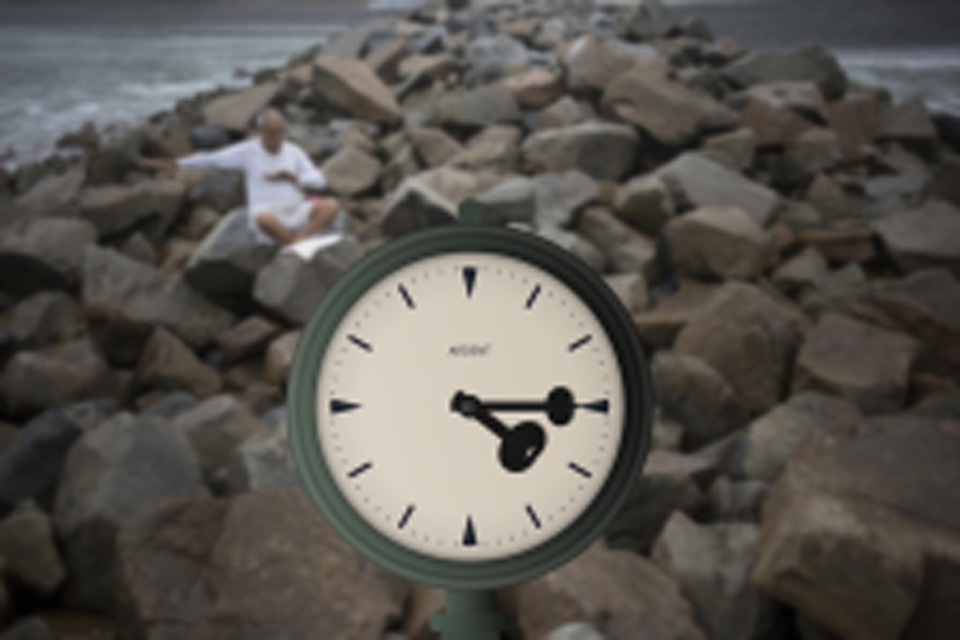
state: 4:15
